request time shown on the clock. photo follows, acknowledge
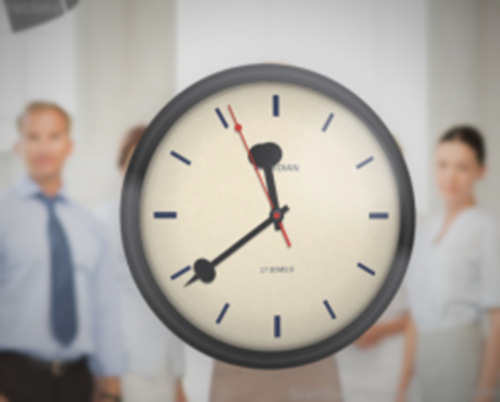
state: 11:38:56
